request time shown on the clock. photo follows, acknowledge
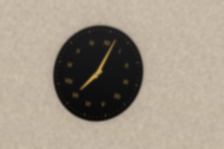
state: 7:02
